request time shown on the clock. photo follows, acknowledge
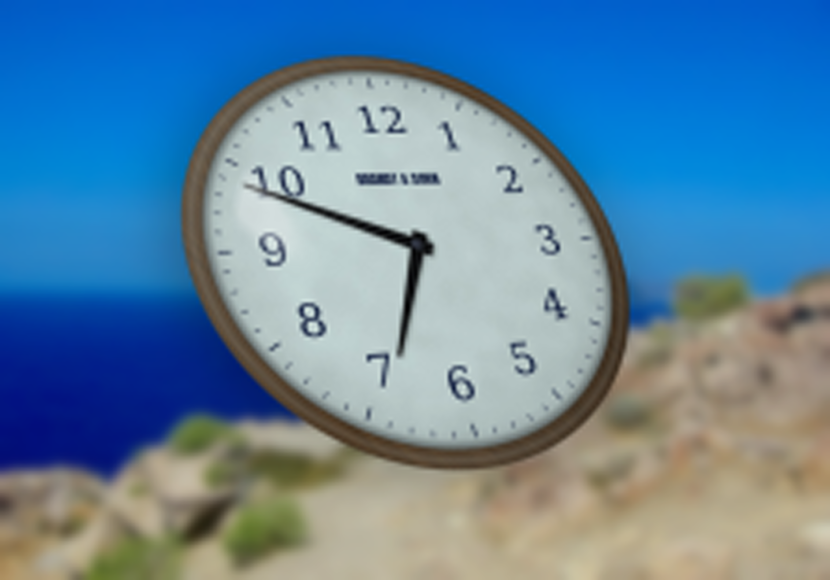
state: 6:49
